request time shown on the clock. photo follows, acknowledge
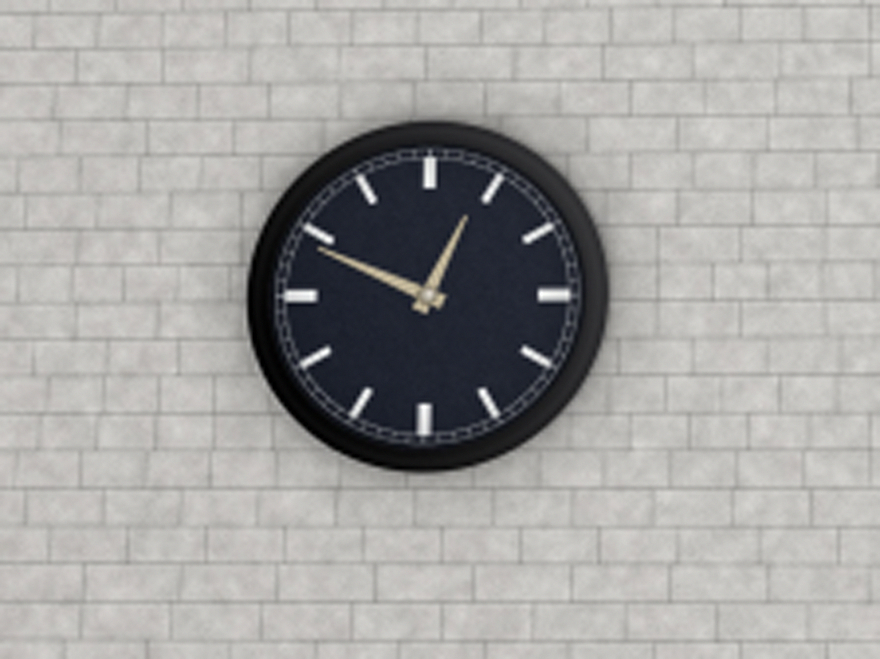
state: 12:49
